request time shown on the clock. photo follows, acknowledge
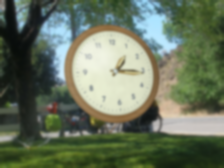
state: 1:16
